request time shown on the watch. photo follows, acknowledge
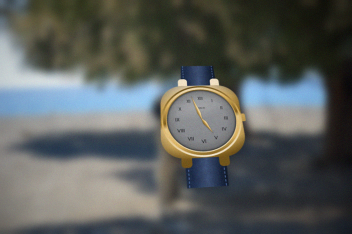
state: 4:57
